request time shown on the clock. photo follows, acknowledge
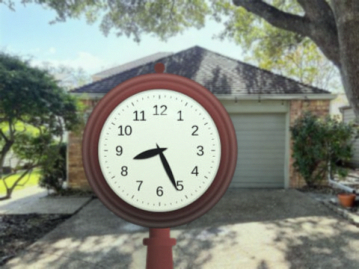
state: 8:26
